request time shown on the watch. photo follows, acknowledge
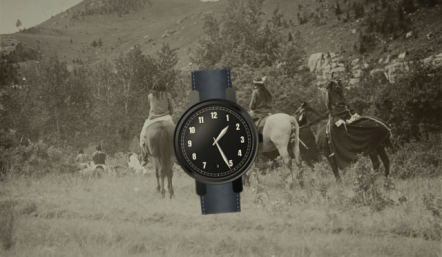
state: 1:26
